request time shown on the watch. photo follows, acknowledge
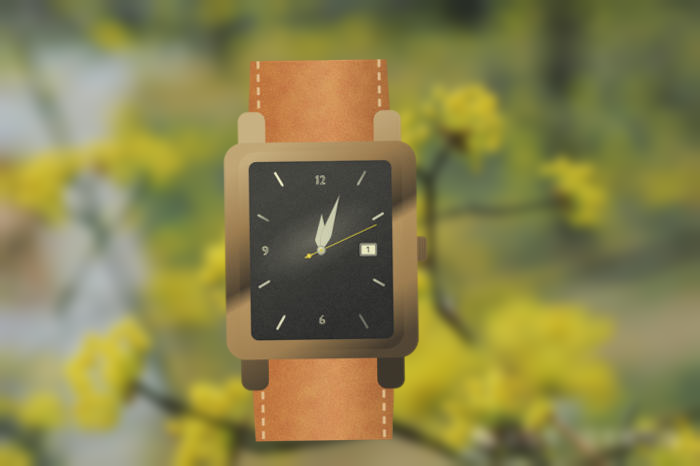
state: 12:03:11
